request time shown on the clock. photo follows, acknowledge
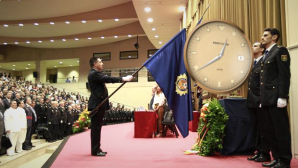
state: 12:39
